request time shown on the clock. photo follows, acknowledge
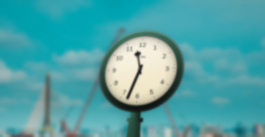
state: 11:33
